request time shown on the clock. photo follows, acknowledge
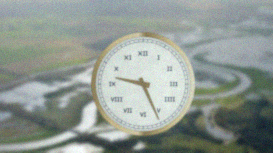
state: 9:26
